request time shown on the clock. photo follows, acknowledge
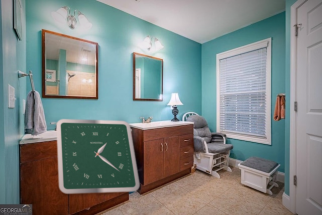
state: 1:22
